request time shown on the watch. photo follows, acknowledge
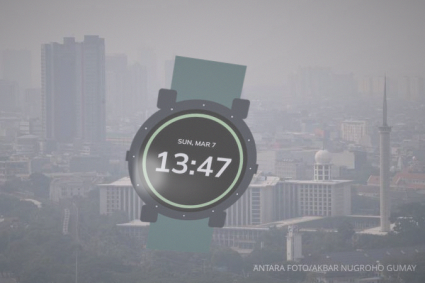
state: 13:47
